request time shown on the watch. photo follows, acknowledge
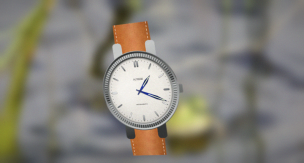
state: 1:19
